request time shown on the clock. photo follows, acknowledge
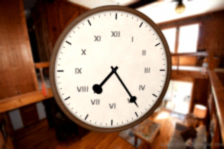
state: 7:24
